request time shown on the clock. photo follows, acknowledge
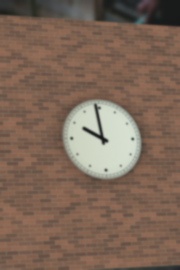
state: 9:59
